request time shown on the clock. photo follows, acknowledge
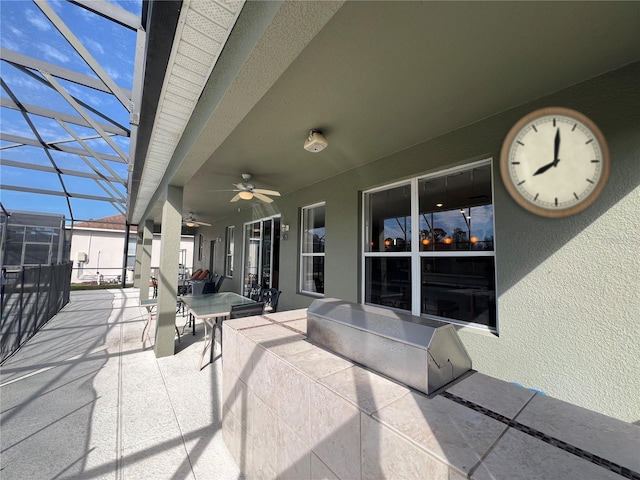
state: 8:01
